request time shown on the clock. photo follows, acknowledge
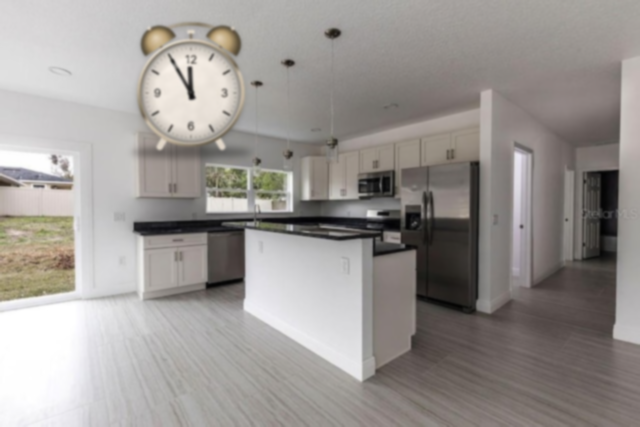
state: 11:55
